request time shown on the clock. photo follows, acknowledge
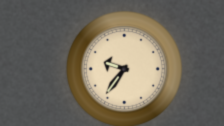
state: 9:36
